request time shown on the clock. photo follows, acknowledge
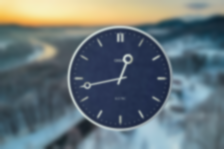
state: 12:43
